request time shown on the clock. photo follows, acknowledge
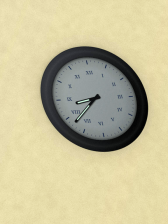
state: 8:38
